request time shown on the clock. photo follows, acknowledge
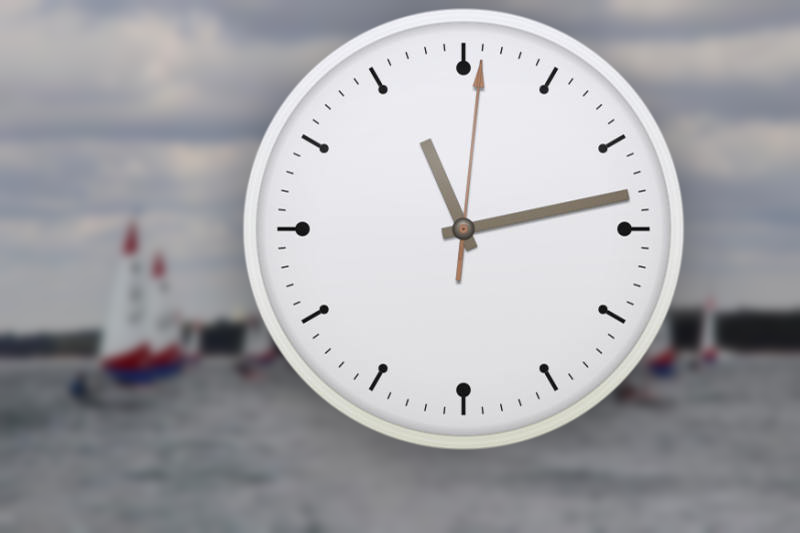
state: 11:13:01
